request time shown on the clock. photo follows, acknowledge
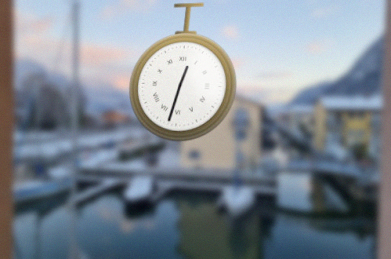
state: 12:32
